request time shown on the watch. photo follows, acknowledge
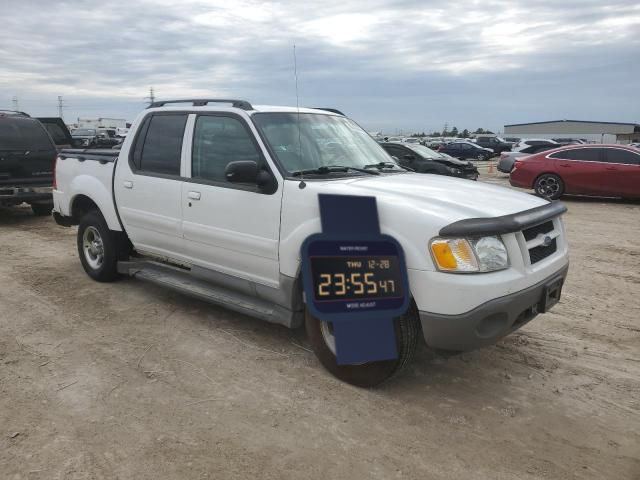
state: 23:55:47
